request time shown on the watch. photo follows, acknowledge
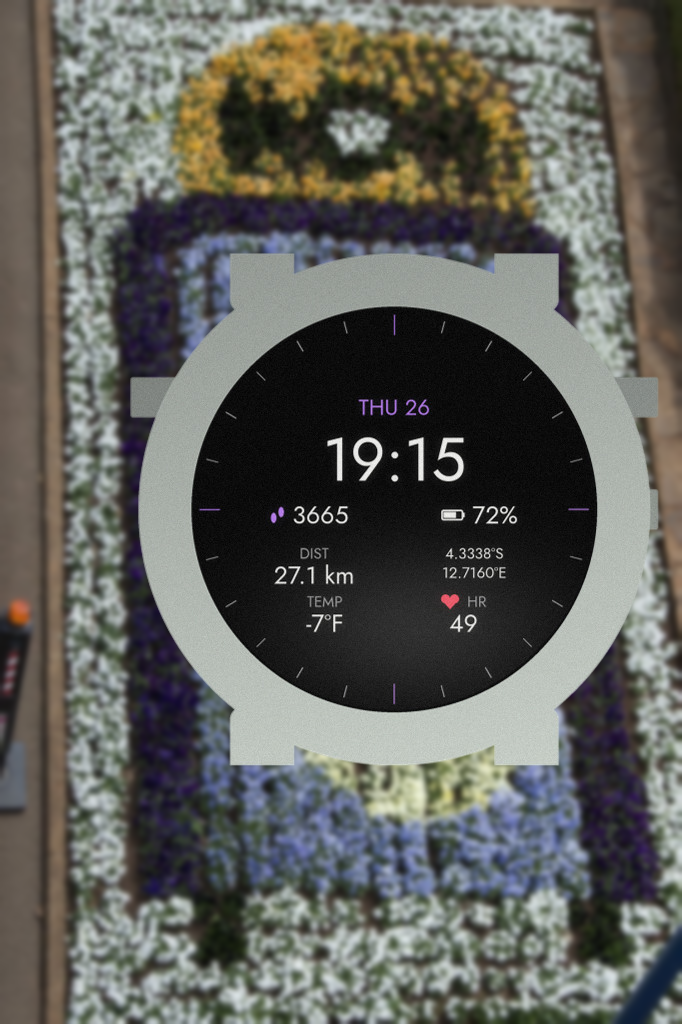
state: 19:15
